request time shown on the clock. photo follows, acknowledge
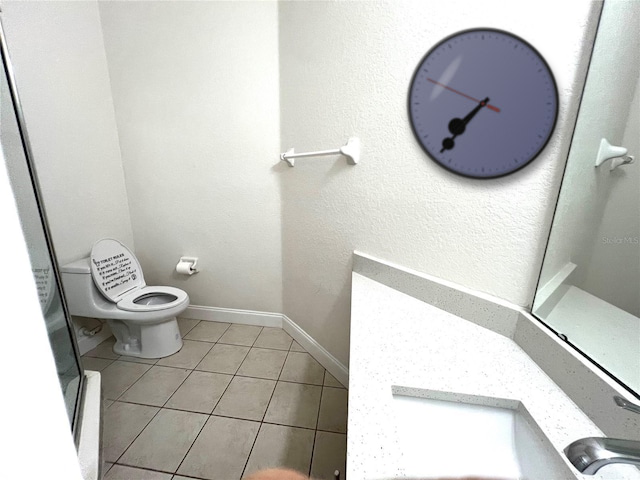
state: 7:36:49
